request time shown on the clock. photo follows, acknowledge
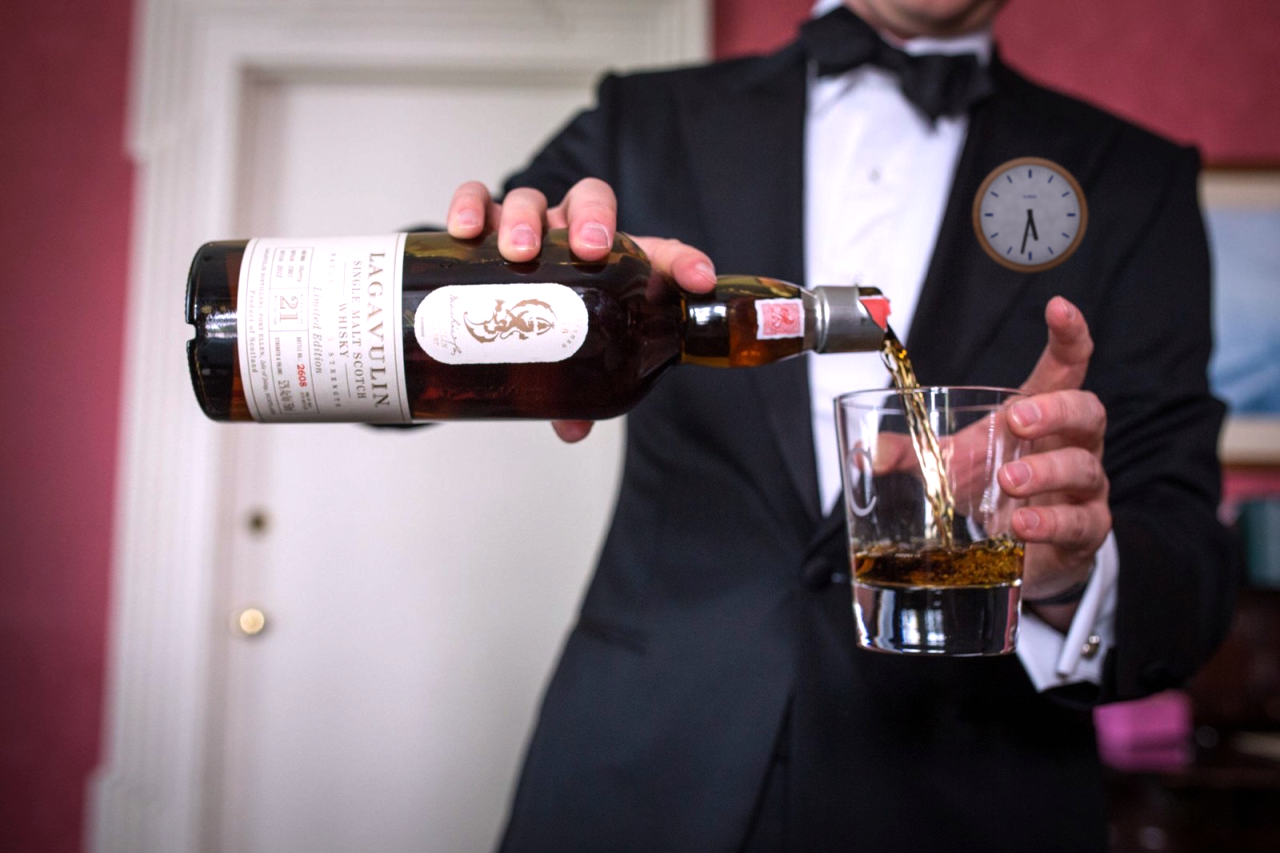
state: 5:32
